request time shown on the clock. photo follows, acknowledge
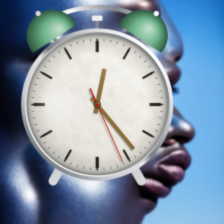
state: 12:23:26
